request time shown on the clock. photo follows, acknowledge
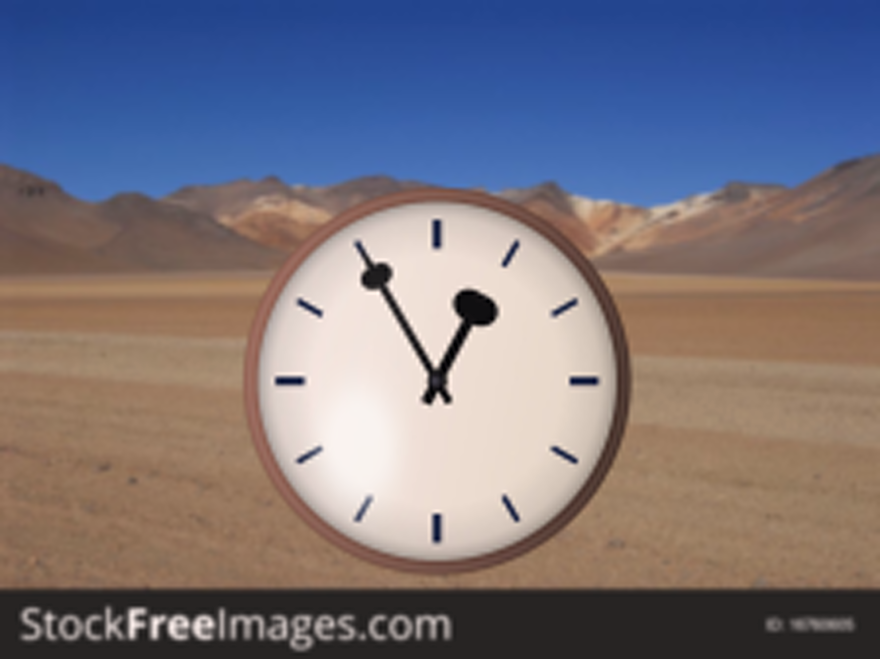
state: 12:55
